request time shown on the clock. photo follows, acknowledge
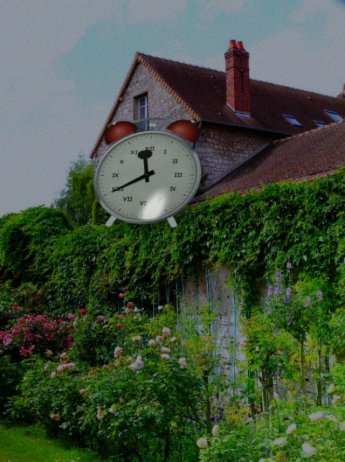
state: 11:40
